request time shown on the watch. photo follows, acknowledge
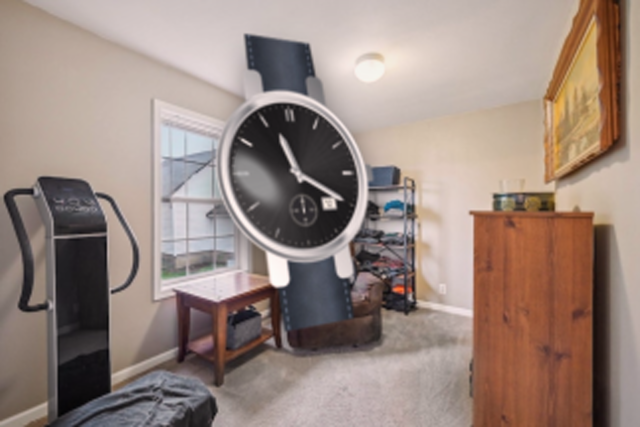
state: 11:20
